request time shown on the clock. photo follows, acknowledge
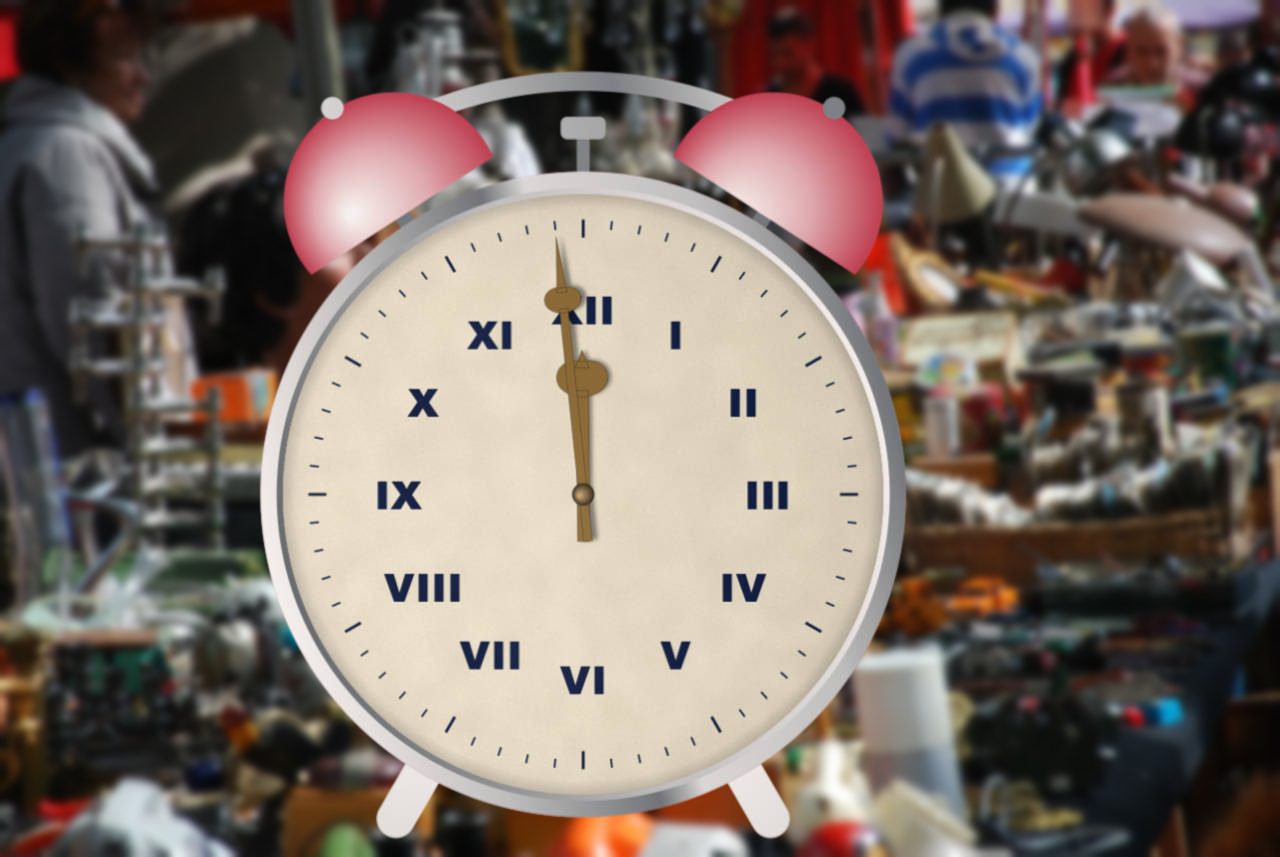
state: 11:59
